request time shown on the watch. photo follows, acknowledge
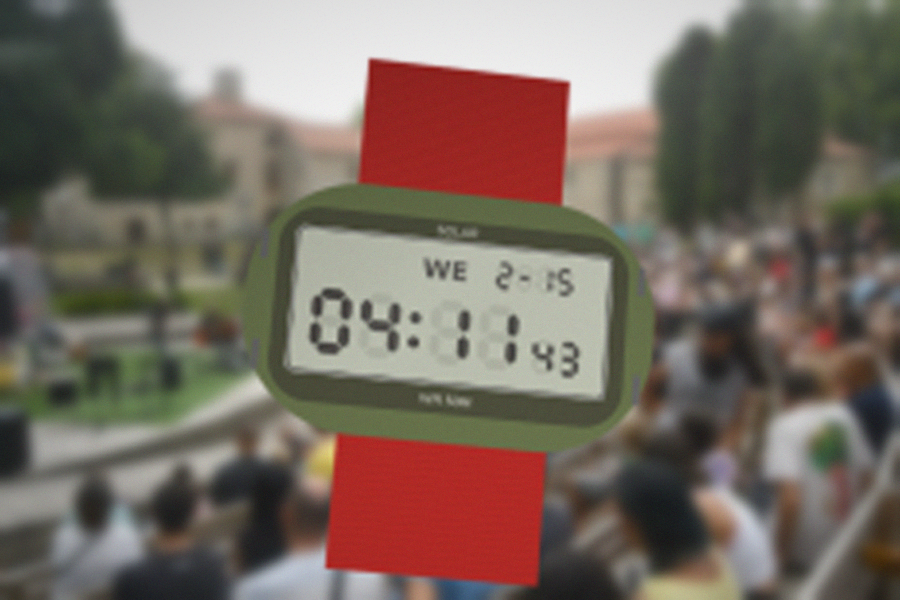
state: 4:11:43
